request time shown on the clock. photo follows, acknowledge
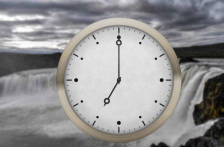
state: 7:00
